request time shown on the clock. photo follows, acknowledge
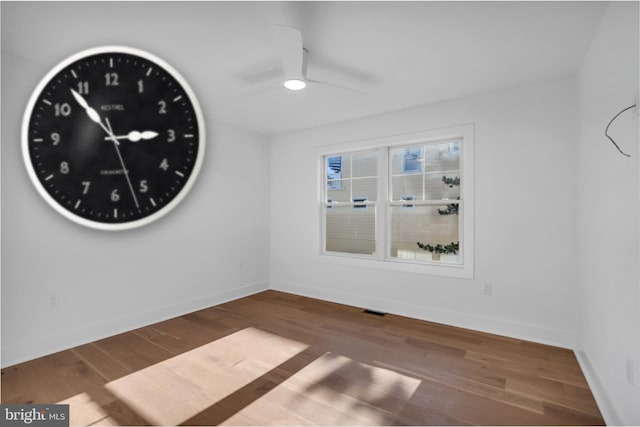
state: 2:53:27
